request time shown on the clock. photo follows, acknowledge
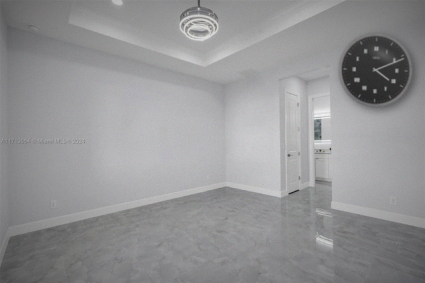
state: 4:11
